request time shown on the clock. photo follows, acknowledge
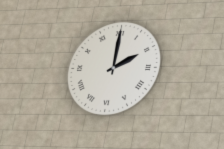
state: 2:00
